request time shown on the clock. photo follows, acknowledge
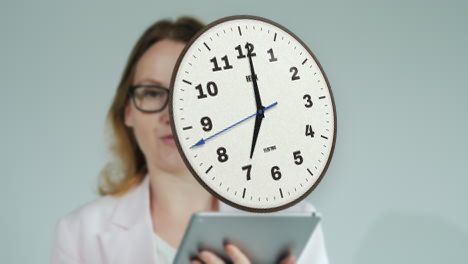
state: 7:00:43
